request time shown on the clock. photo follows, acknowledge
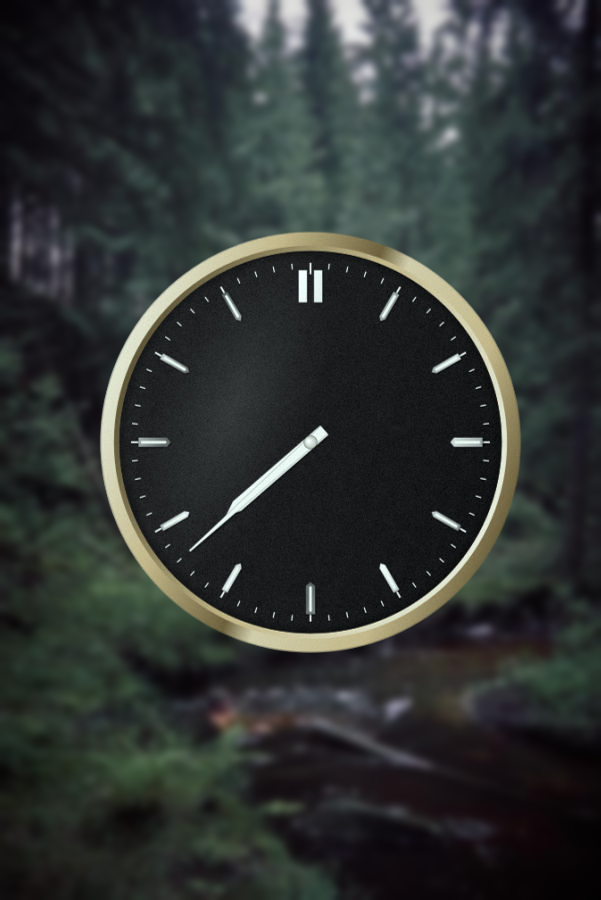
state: 7:38
